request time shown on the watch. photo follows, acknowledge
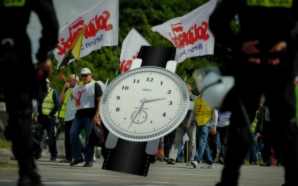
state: 2:32
